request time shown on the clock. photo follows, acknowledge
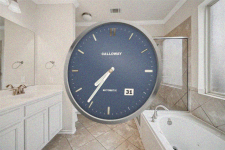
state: 7:36
